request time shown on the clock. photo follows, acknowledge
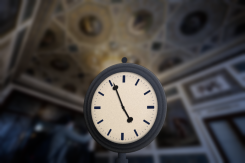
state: 4:56
